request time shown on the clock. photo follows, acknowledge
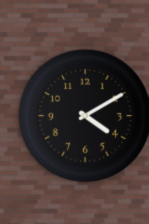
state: 4:10
